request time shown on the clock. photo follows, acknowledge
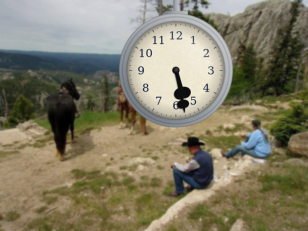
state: 5:28
